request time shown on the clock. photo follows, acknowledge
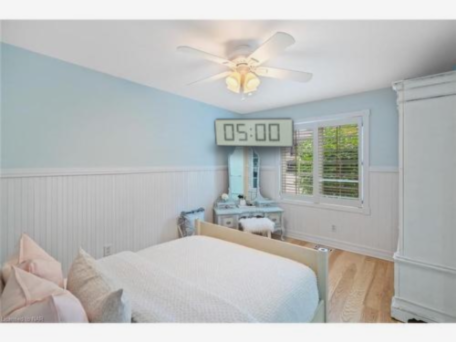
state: 5:00
